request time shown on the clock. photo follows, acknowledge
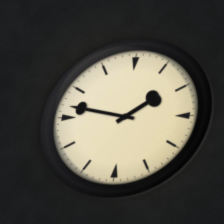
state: 1:47
